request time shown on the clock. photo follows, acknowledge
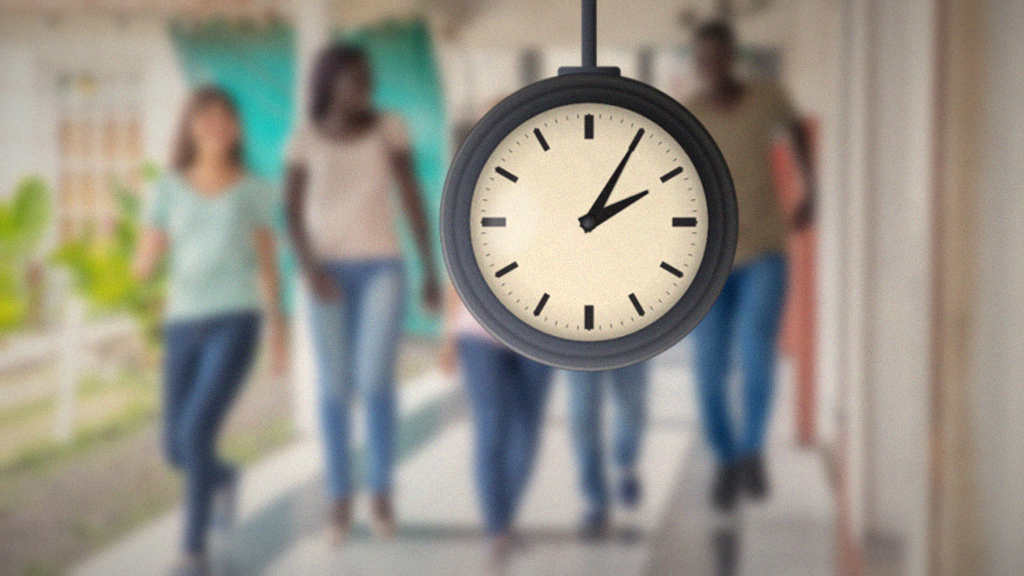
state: 2:05
